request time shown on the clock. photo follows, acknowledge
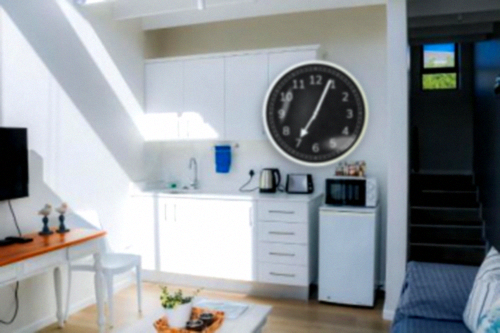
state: 7:04
